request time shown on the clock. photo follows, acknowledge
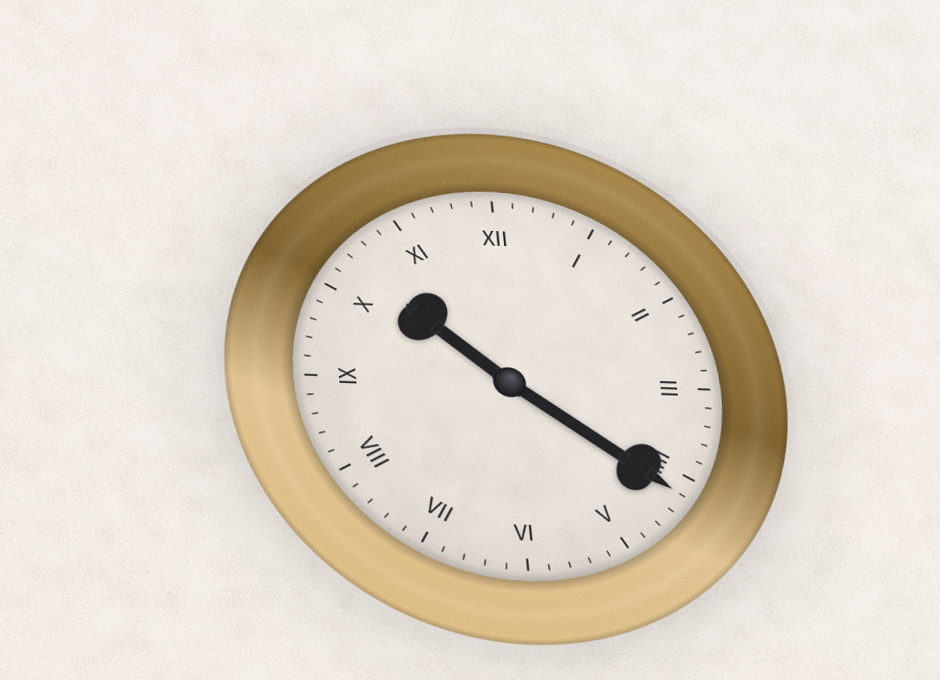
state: 10:21
